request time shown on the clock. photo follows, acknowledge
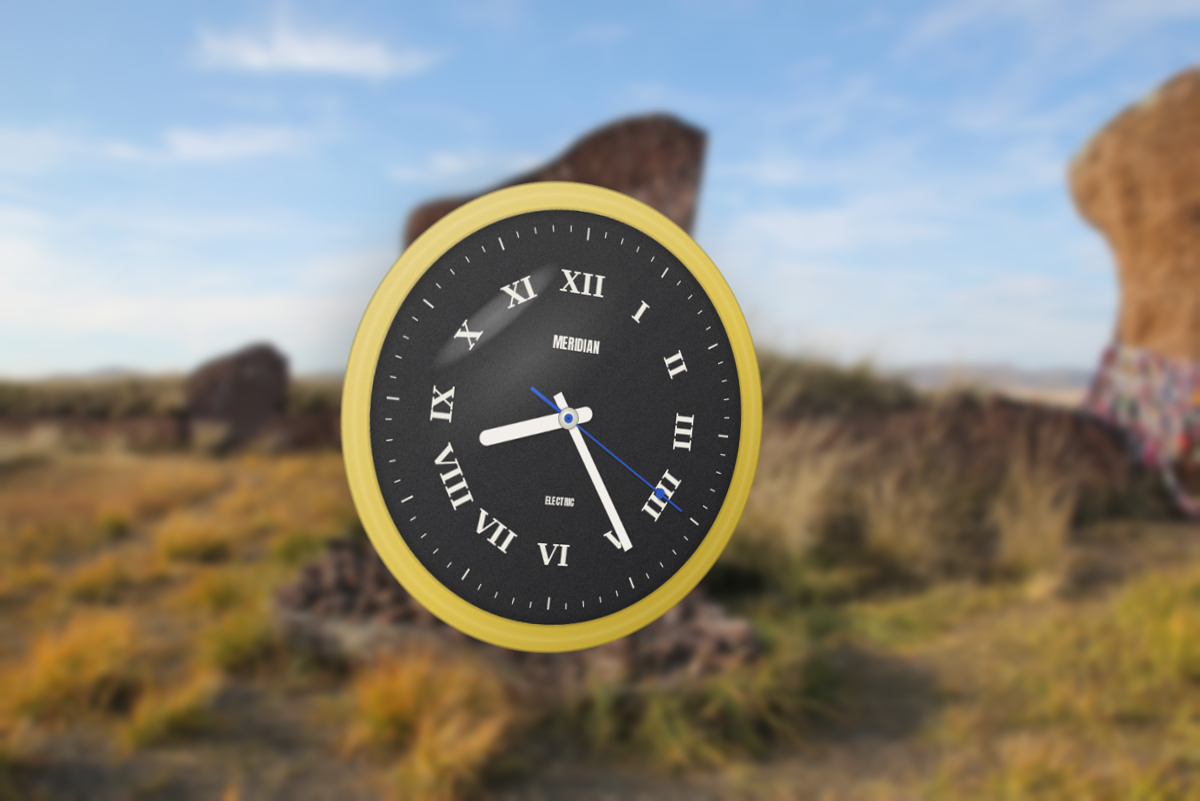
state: 8:24:20
